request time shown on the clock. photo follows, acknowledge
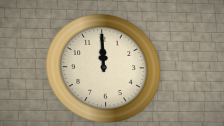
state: 12:00
